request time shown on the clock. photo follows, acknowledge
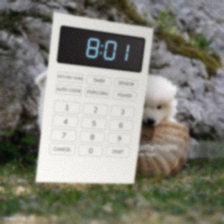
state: 8:01
